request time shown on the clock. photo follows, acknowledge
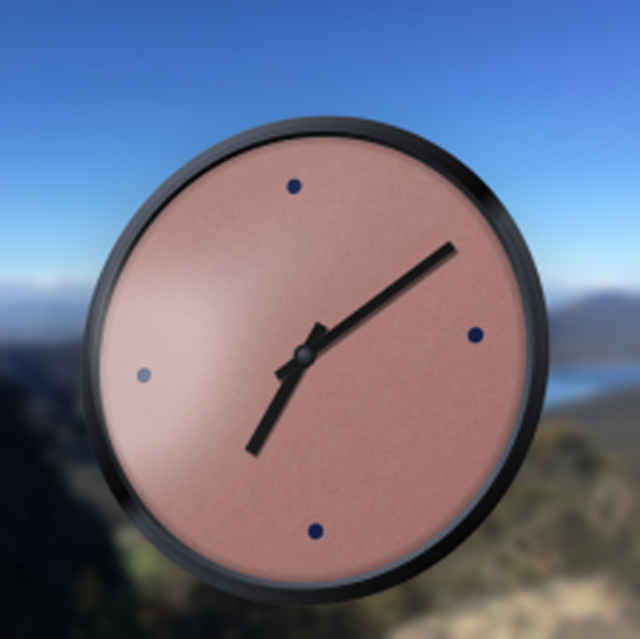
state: 7:10
